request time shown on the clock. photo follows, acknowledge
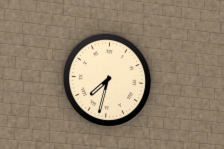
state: 7:32
